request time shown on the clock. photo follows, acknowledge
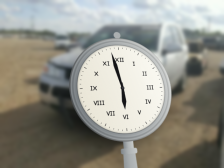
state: 5:58
